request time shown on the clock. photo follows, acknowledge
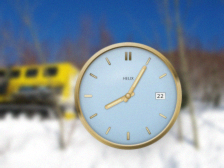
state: 8:05
